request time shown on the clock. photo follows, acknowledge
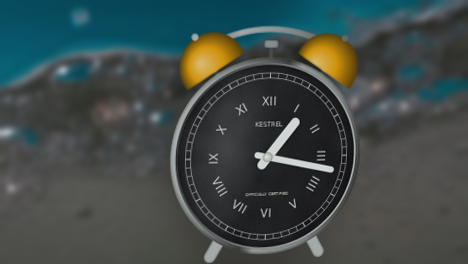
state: 1:17
